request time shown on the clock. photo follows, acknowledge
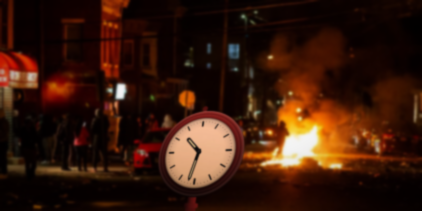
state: 10:32
